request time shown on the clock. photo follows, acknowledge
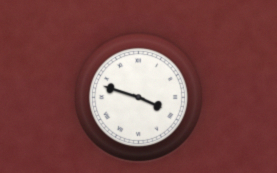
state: 3:48
